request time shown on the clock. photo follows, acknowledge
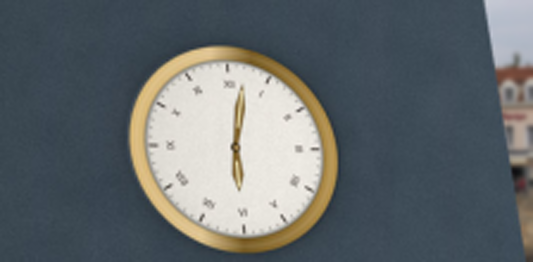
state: 6:02
